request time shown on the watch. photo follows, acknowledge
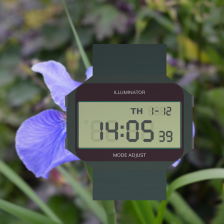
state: 14:05:39
